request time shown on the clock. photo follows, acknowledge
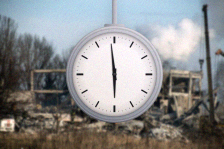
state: 5:59
